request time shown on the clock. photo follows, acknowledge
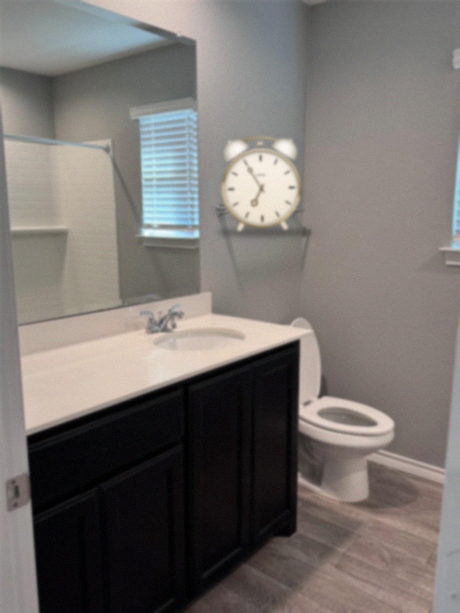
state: 6:55
